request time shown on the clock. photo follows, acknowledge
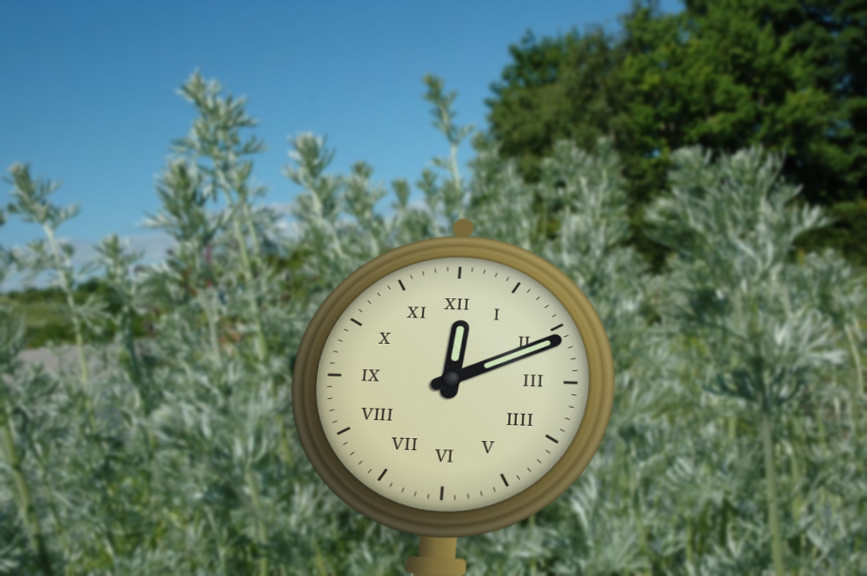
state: 12:11
